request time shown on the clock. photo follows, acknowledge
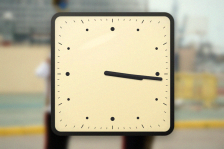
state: 3:16
